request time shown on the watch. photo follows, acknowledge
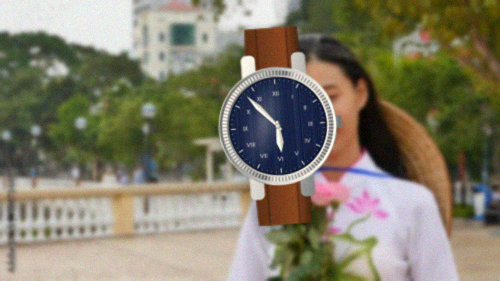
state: 5:53
